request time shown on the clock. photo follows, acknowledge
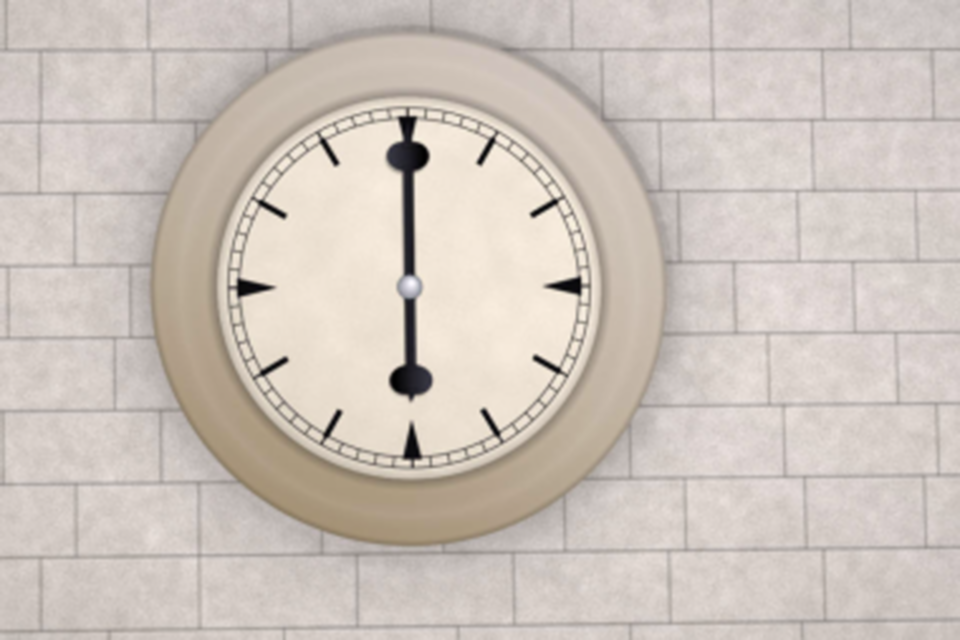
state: 6:00
